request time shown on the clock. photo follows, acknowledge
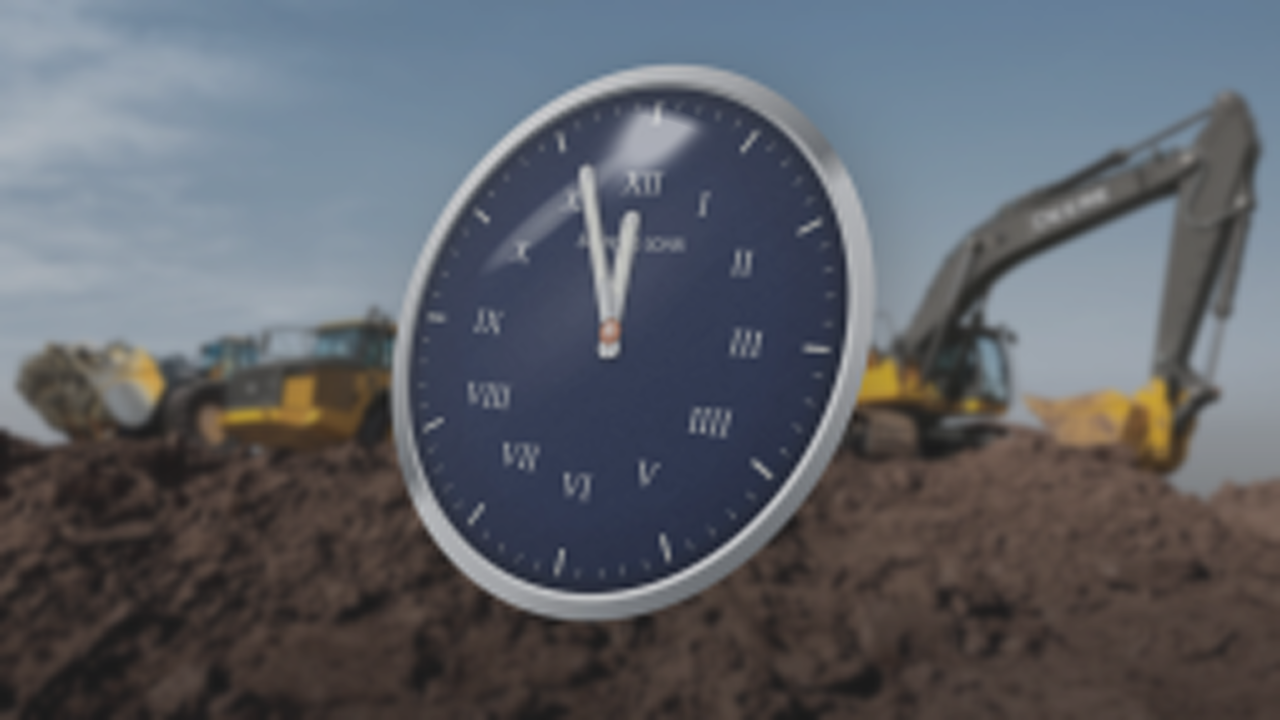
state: 11:56
